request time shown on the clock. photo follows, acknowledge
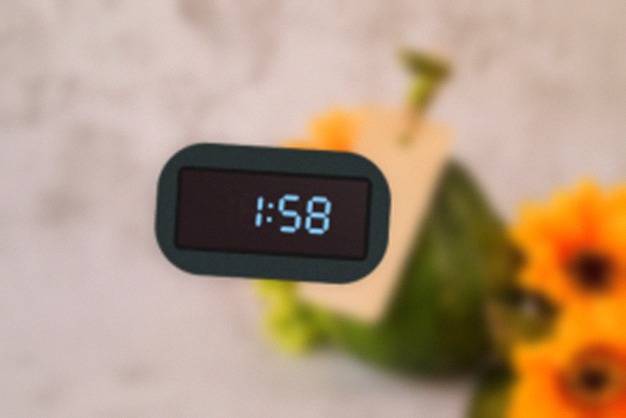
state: 1:58
